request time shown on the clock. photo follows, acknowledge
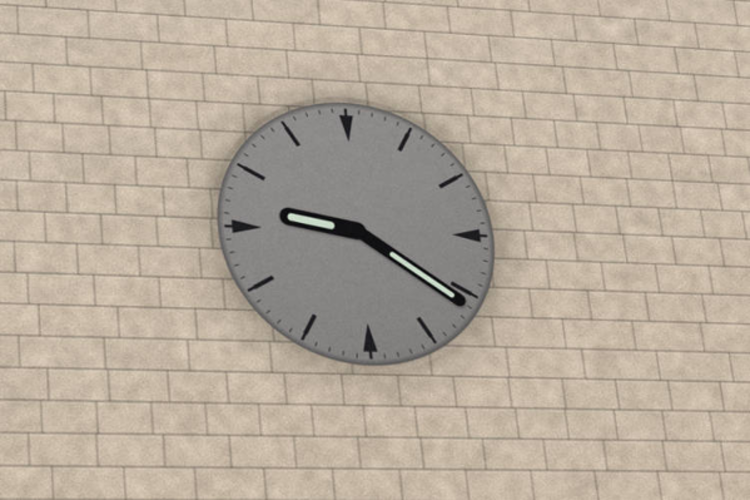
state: 9:21
